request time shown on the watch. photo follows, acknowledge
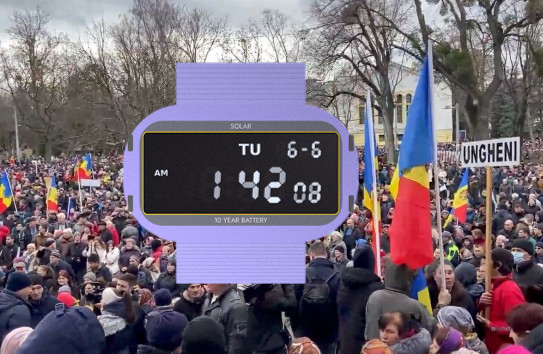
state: 1:42:08
